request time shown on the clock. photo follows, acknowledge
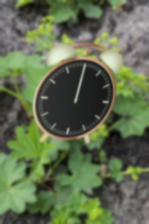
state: 12:00
